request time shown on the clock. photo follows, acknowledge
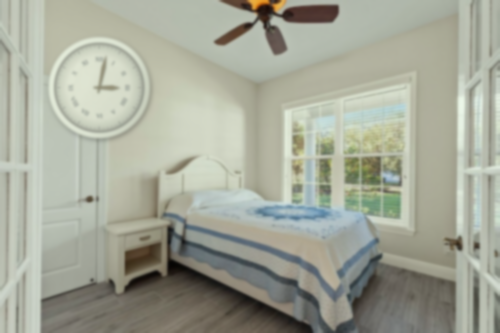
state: 3:02
